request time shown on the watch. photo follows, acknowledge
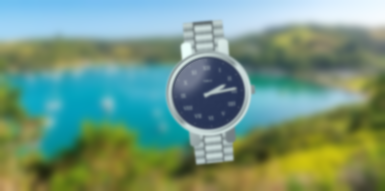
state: 2:14
